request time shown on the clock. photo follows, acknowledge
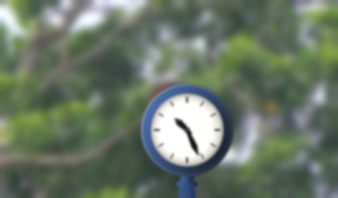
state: 10:26
